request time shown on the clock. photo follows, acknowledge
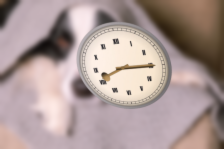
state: 8:15
